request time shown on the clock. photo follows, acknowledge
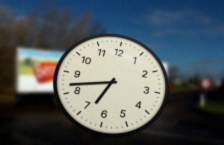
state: 6:42
